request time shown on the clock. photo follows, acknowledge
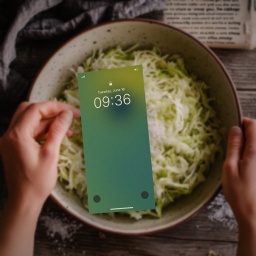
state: 9:36
